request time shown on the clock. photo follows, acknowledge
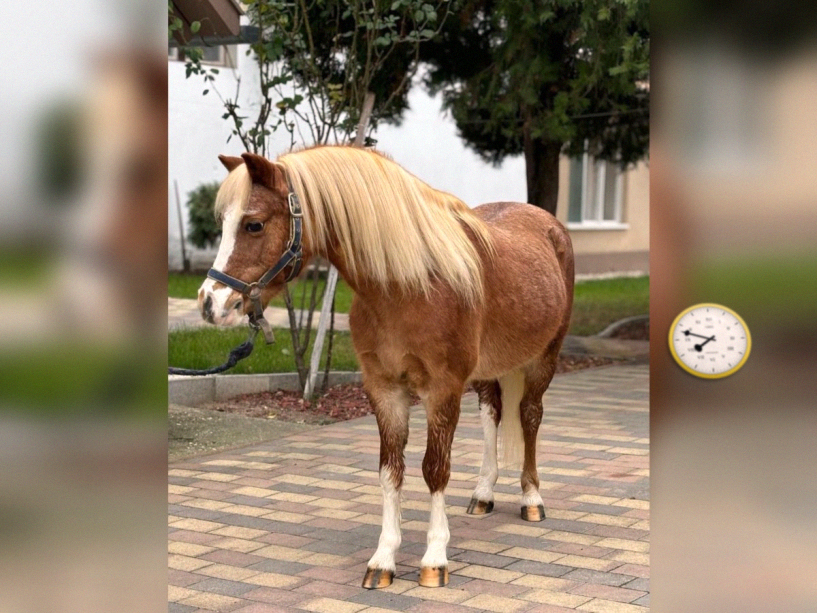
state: 7:48
